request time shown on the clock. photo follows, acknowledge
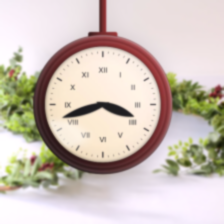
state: 3:42
